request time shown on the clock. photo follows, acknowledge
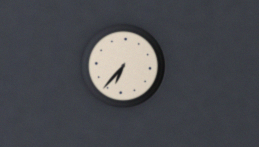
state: 6:36
